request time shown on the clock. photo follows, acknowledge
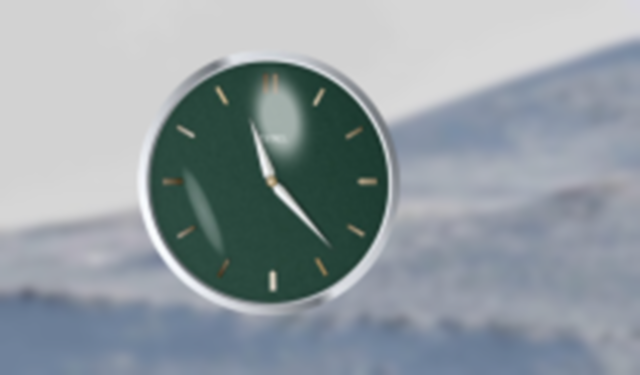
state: 11:23
